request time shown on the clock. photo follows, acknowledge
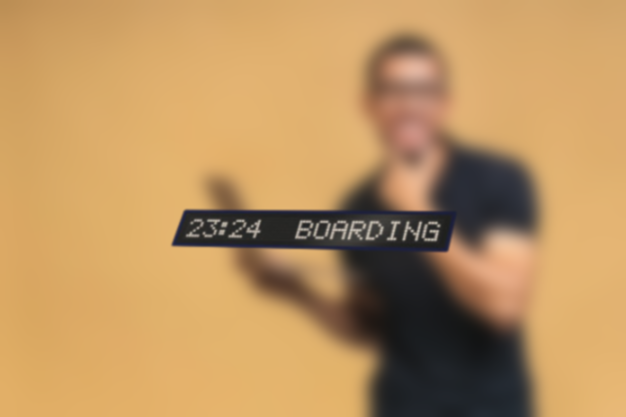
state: 23:24
